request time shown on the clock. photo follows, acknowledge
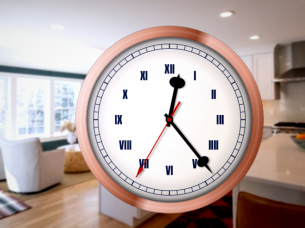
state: 12:23:35
